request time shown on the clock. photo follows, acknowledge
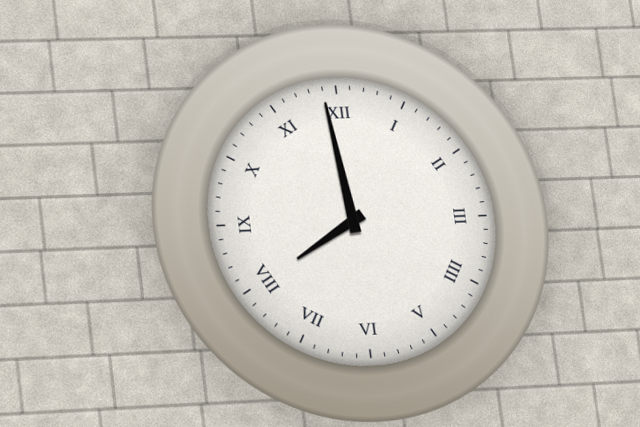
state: 7:59
